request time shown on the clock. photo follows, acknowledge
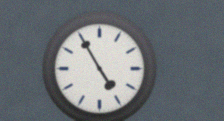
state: 4:55
